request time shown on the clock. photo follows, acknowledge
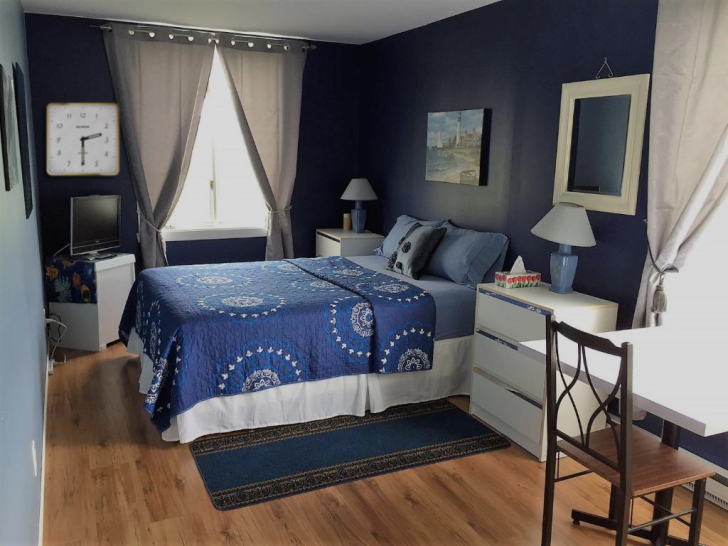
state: 2:30
